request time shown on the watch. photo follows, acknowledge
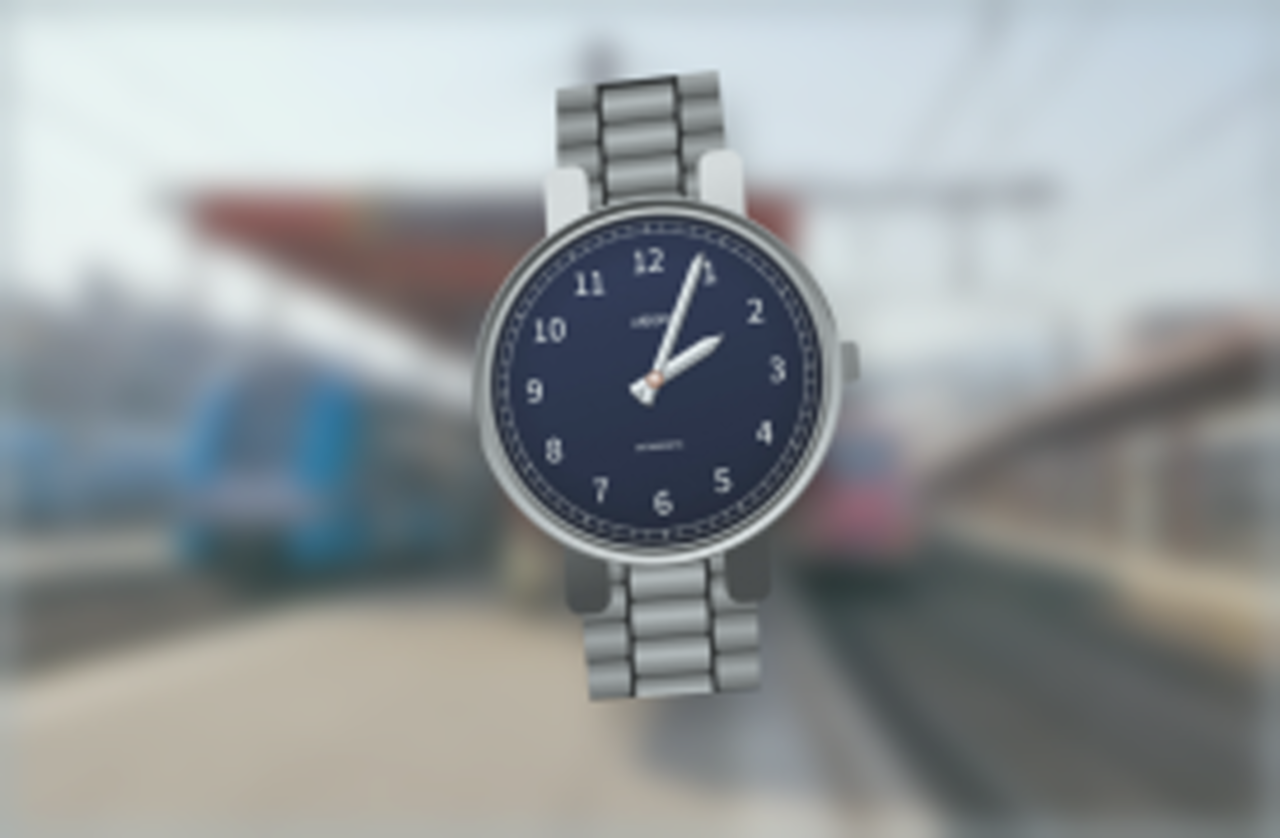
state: 2:04
